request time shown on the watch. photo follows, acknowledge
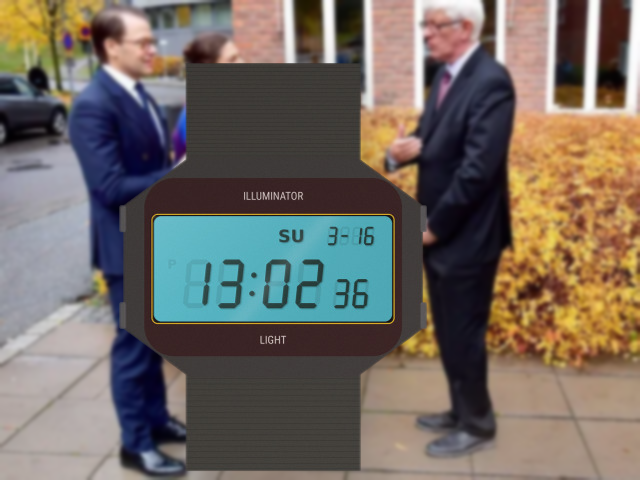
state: 13:02:36
